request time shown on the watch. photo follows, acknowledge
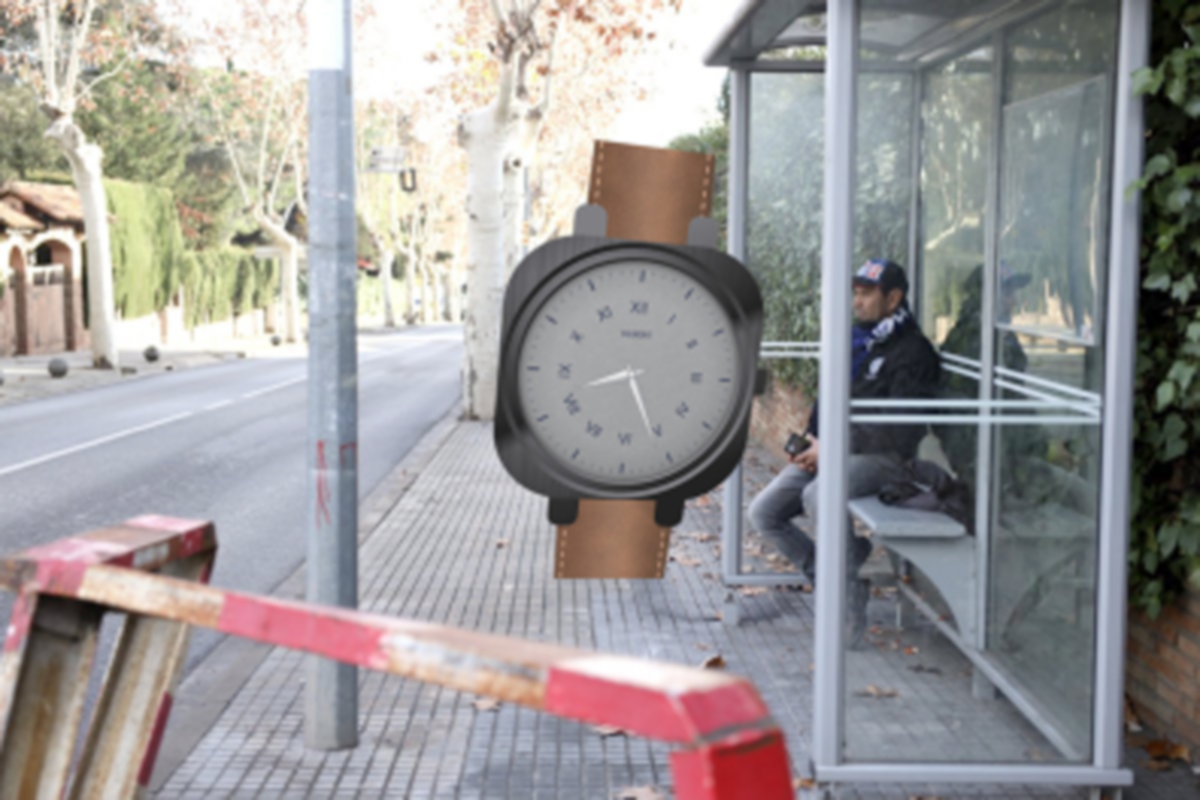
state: 8:26
